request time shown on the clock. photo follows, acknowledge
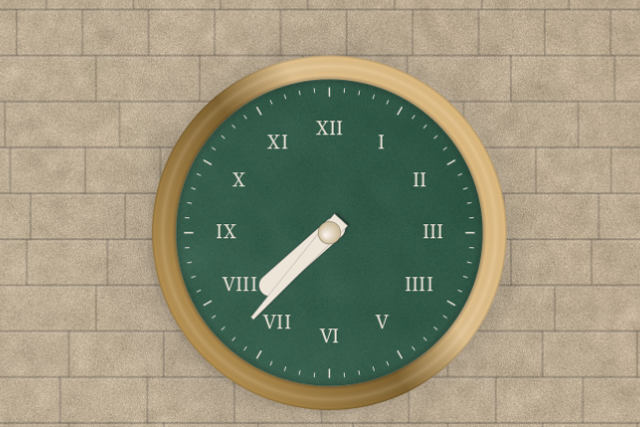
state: 7:37
